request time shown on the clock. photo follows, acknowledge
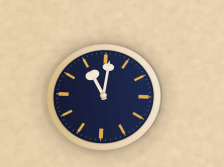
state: 11:01
